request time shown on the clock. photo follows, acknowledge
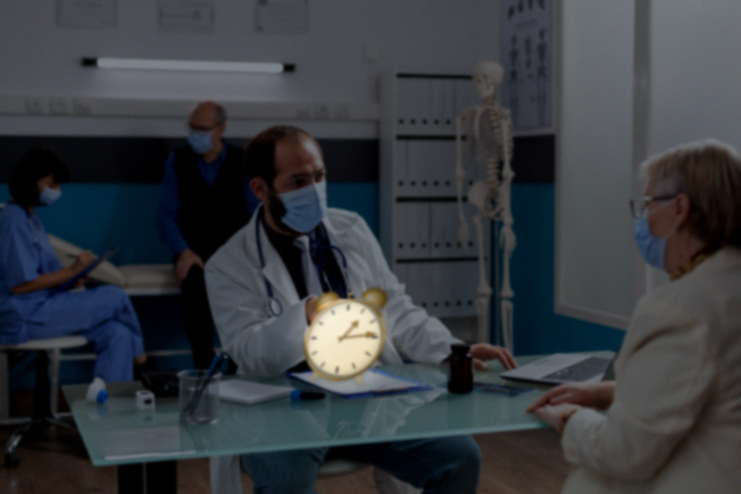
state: 1:14
